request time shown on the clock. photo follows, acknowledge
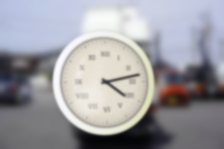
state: 4:13
